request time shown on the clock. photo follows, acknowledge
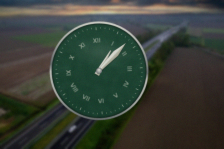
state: 1:08
